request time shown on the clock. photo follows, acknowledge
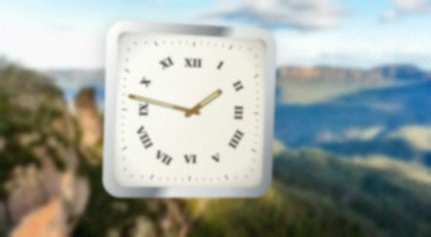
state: 1:47
